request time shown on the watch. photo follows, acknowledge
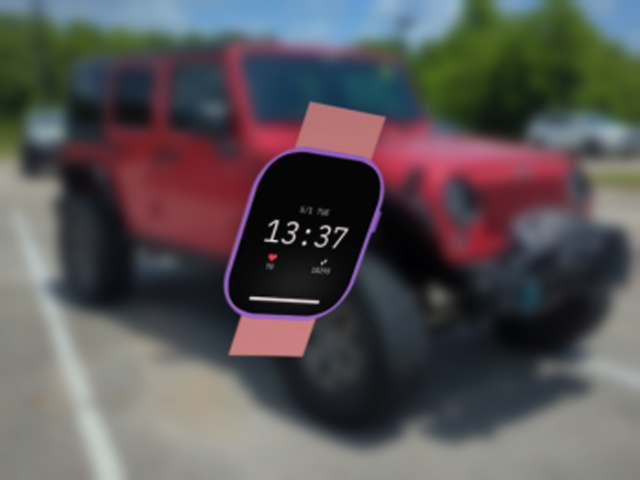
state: 13:37
